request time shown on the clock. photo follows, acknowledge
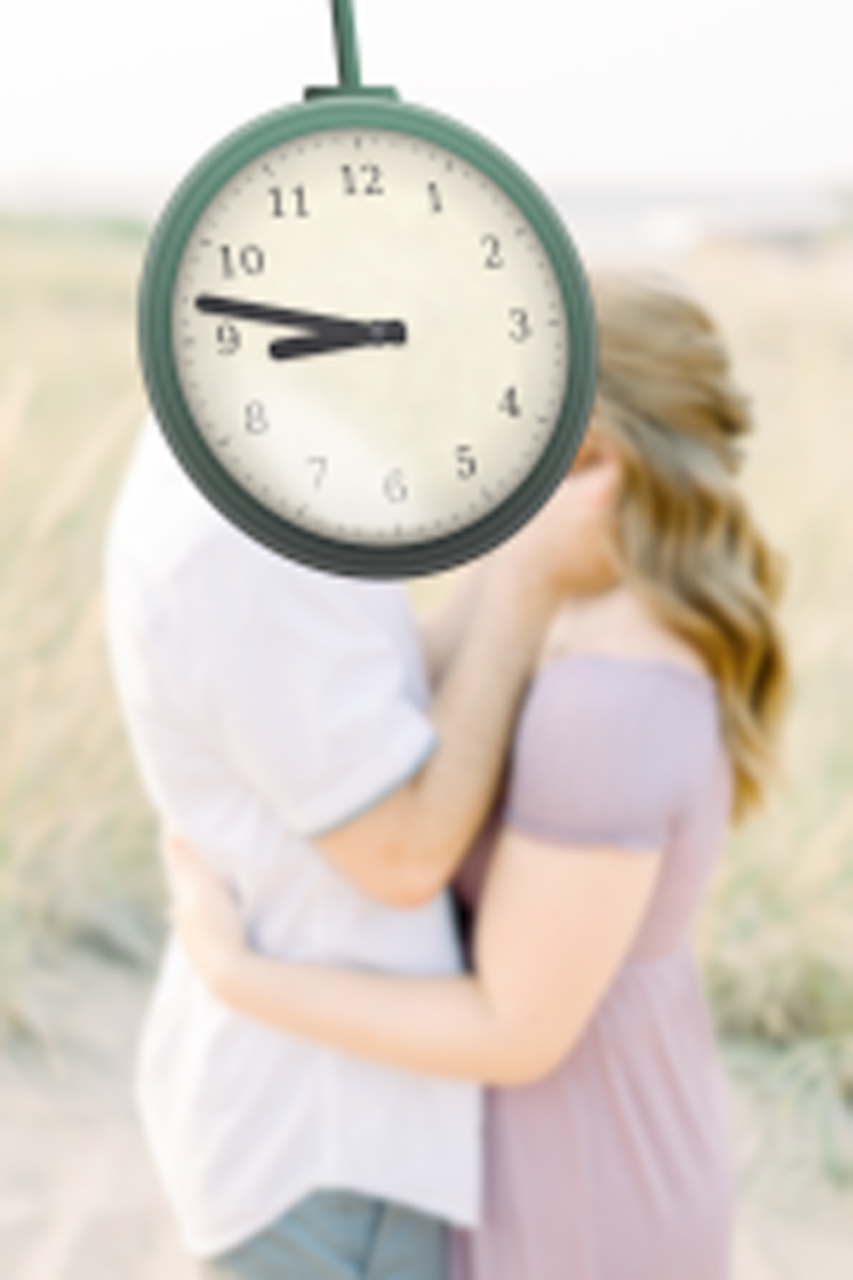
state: 8:47
